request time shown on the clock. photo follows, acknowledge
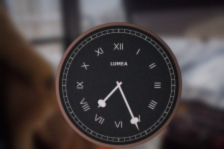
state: 7:26
